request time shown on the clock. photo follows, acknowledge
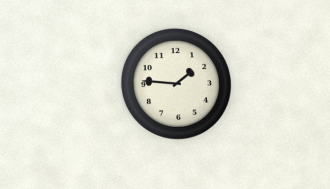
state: 1:46
